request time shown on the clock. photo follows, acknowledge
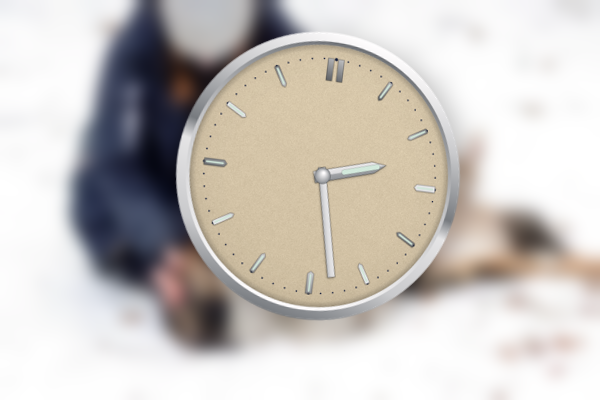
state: 2:28
